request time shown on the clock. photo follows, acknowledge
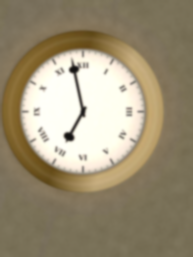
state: 6:58
